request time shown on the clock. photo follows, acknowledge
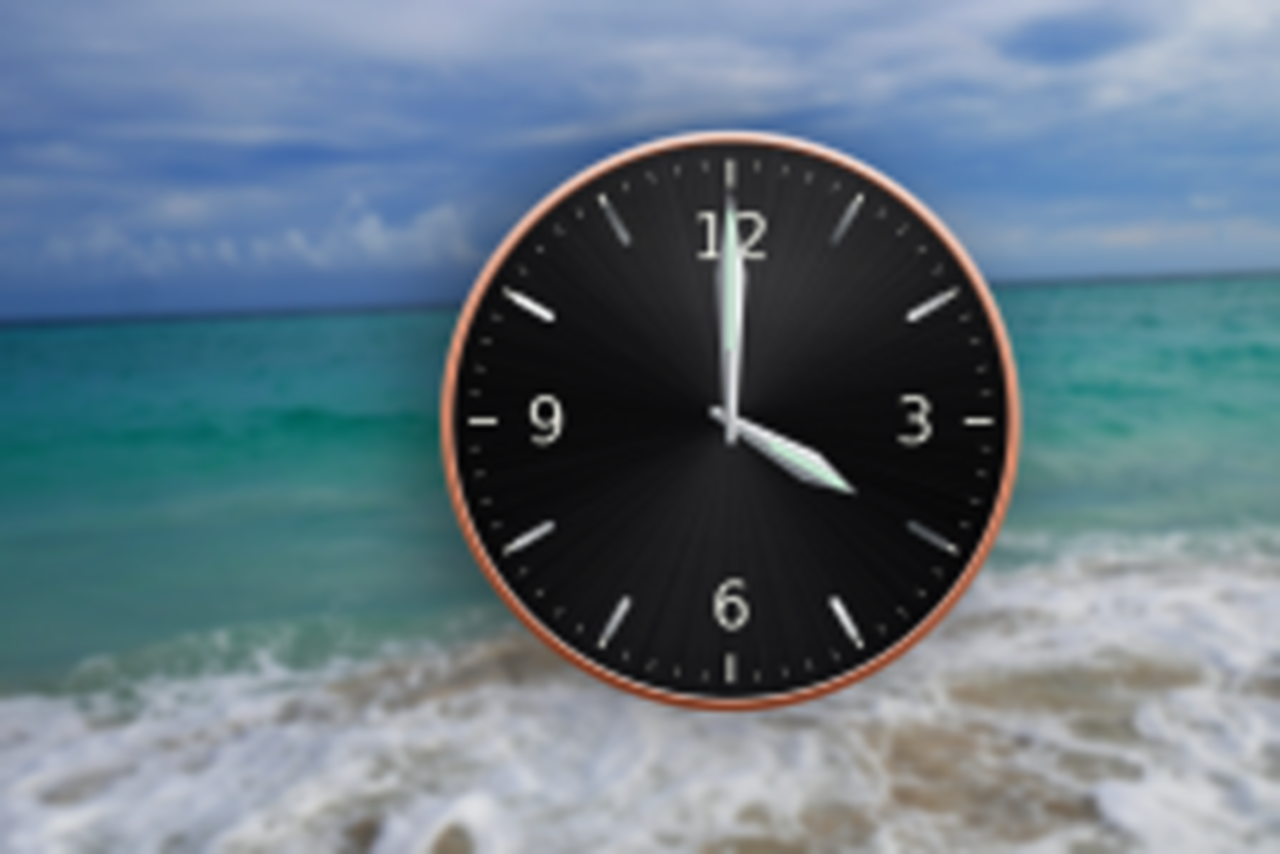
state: 4:00
